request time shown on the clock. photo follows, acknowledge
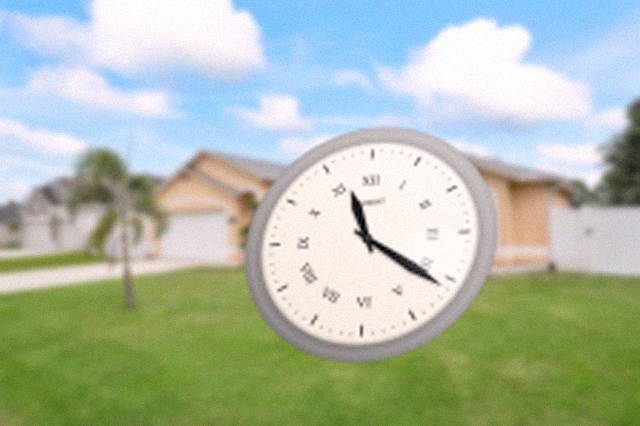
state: 11:21
